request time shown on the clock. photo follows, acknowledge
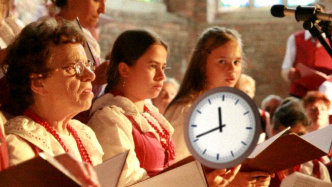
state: 11:41
